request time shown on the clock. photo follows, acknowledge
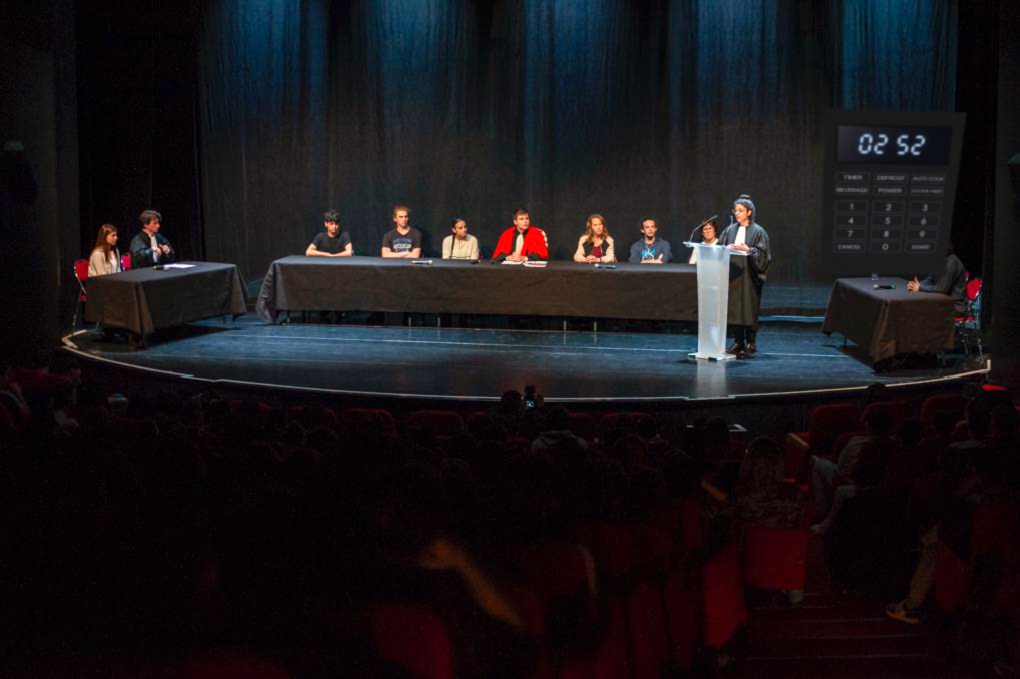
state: 2:52
